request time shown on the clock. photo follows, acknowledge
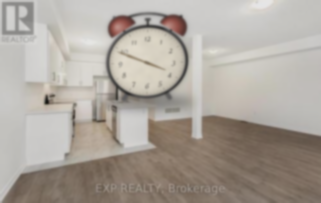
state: 3:49
